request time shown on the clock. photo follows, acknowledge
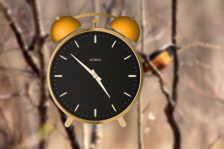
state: 4:52
